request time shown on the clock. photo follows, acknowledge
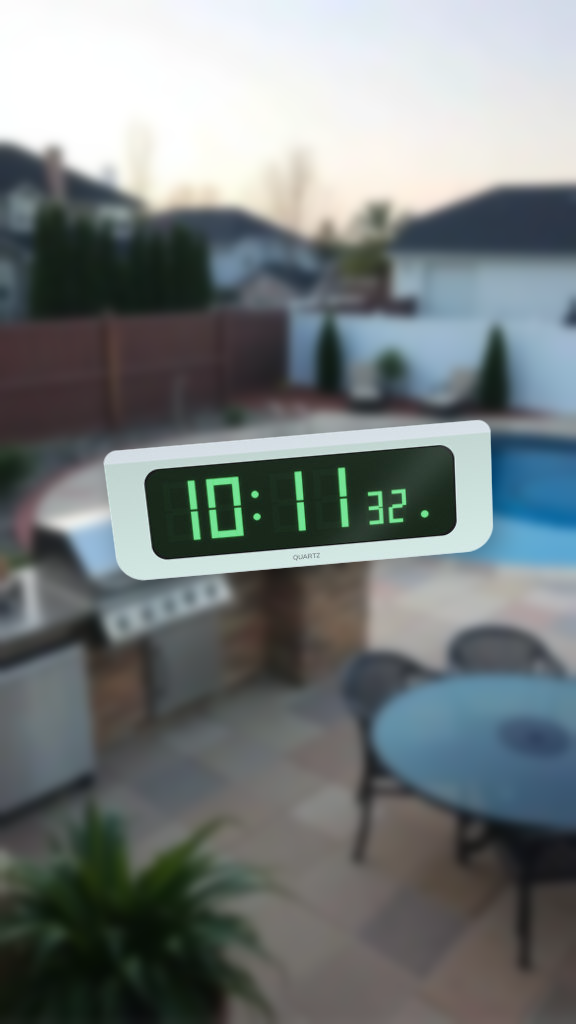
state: 10:11:32
